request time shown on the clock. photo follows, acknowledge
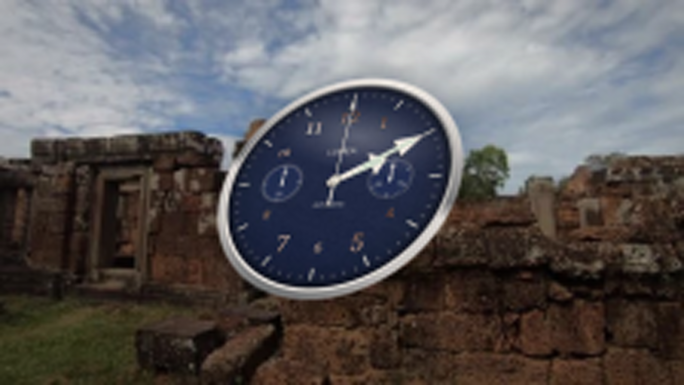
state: 2:10
